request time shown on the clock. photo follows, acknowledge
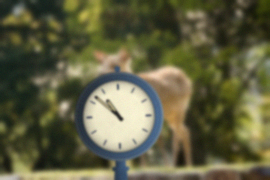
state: 10:52
